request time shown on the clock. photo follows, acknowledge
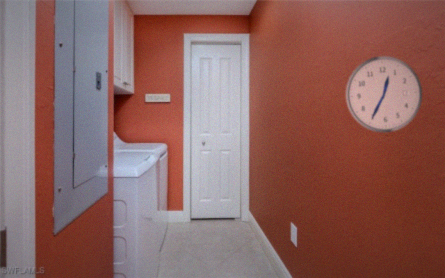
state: 12:35
